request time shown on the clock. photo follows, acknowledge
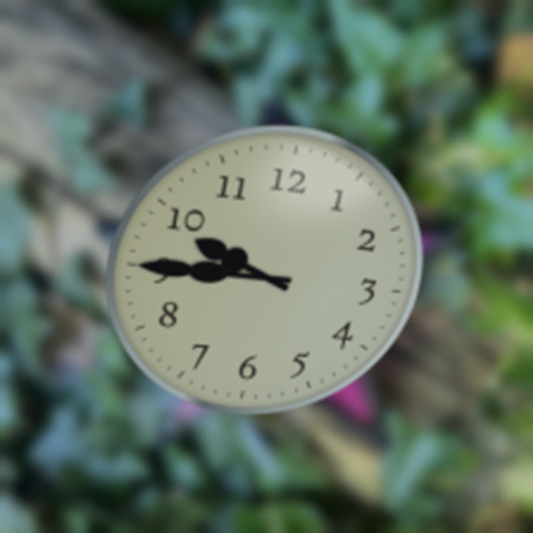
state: 9:45
